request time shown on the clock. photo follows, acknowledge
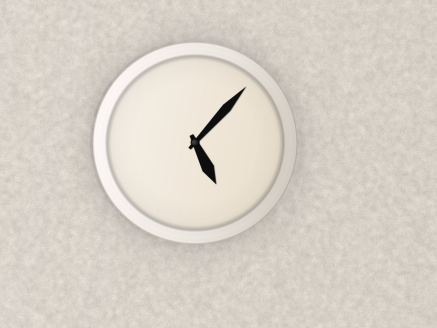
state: 5:07
